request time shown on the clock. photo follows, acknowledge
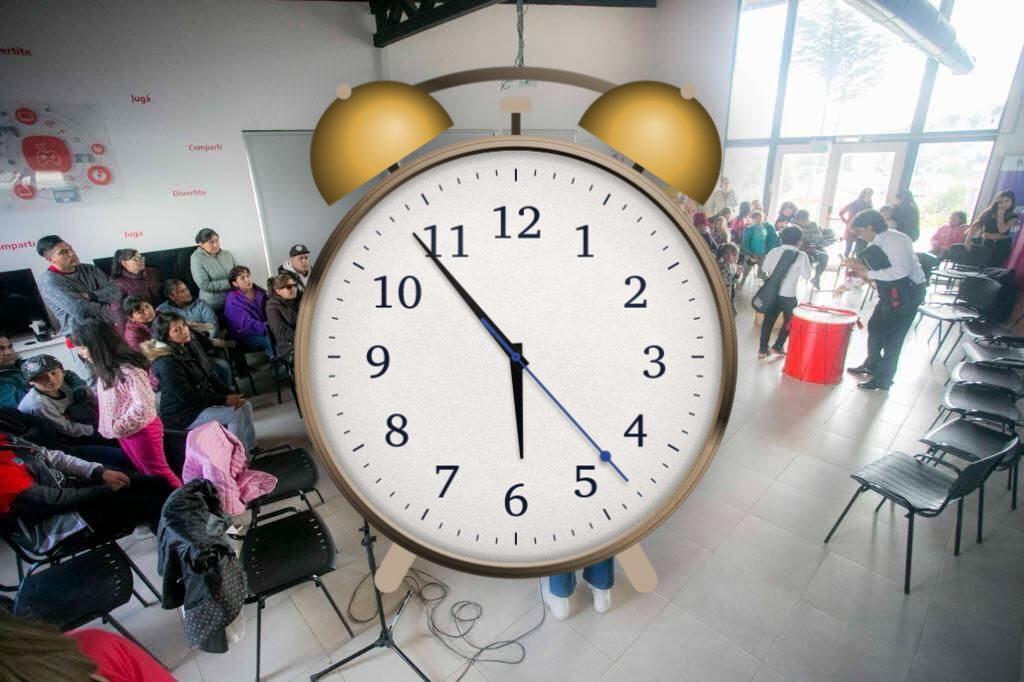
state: 5:53:23
